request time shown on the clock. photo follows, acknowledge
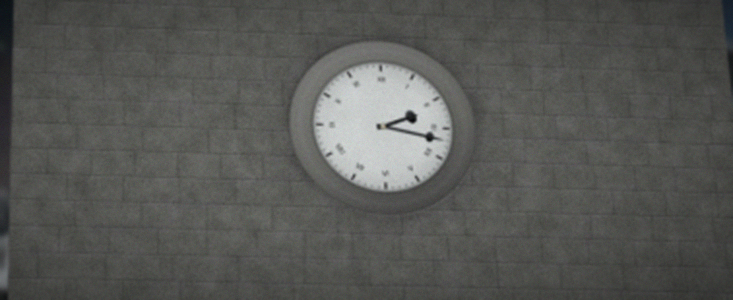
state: 2:17
